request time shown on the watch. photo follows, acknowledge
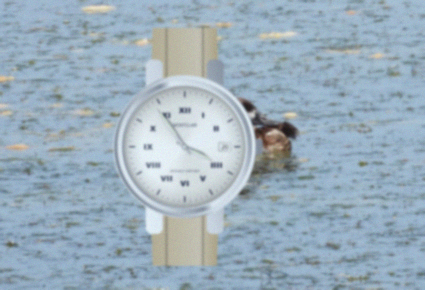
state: 3:54
